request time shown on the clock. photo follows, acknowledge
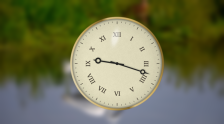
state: 9:18
